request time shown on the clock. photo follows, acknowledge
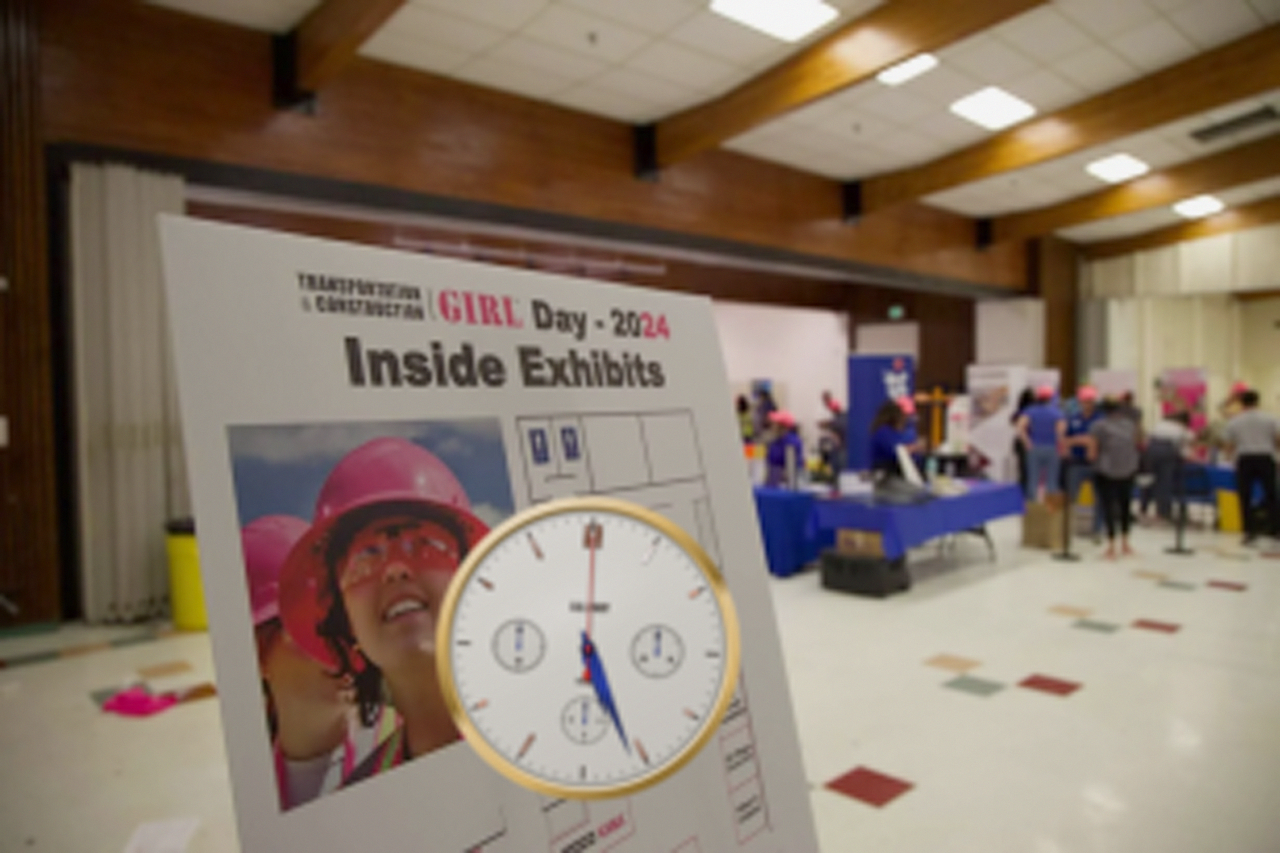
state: 5:26
